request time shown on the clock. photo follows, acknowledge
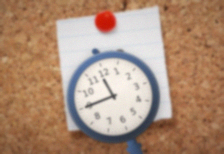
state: 11:45
